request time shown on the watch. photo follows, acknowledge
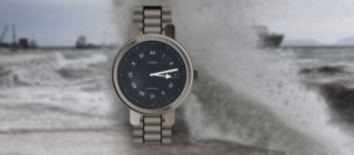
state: 3:13
